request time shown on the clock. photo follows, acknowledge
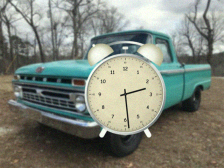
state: 2:29
